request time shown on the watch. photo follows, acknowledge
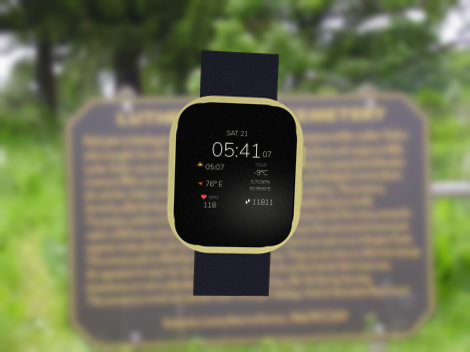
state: 5:41:07
